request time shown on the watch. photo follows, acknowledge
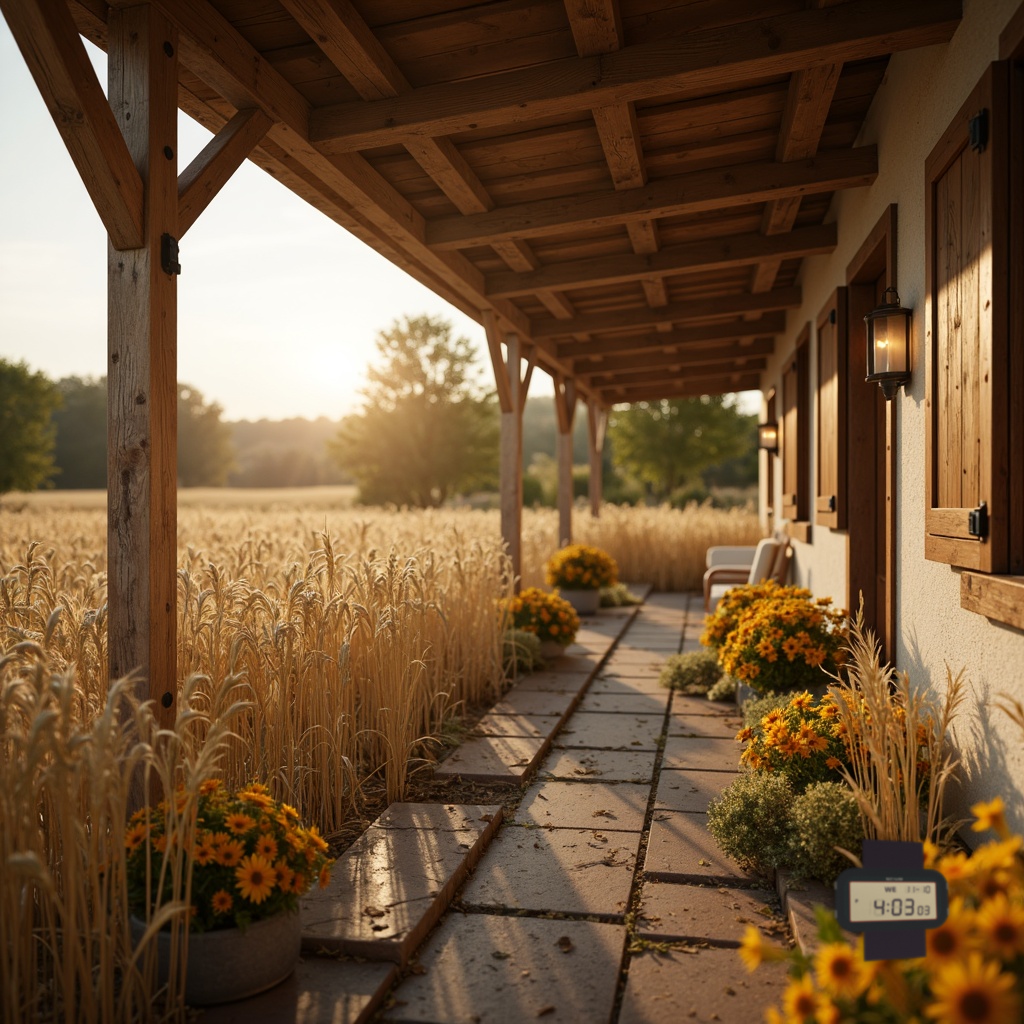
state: 4:03
